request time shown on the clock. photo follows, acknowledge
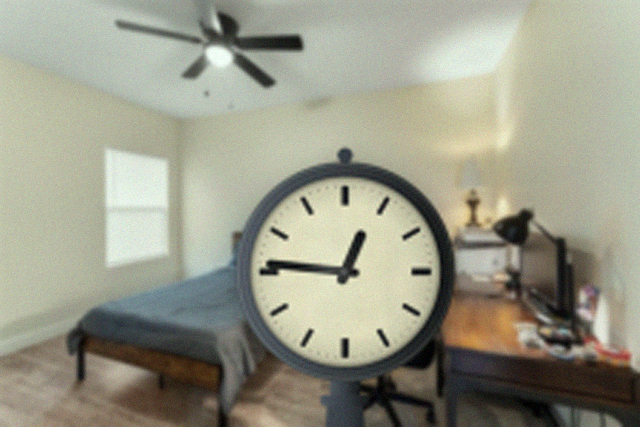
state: 12:46
